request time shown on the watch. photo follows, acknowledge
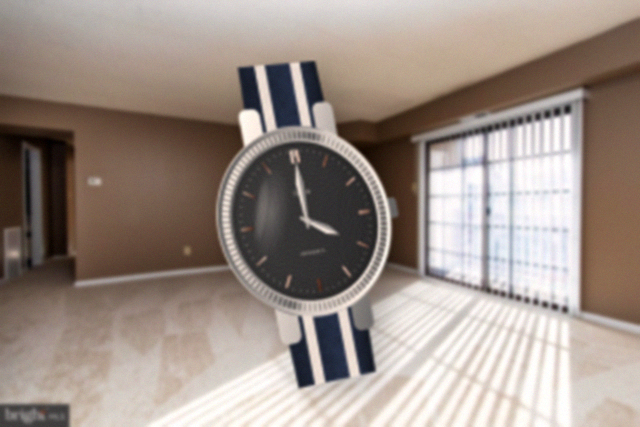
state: 4:00
